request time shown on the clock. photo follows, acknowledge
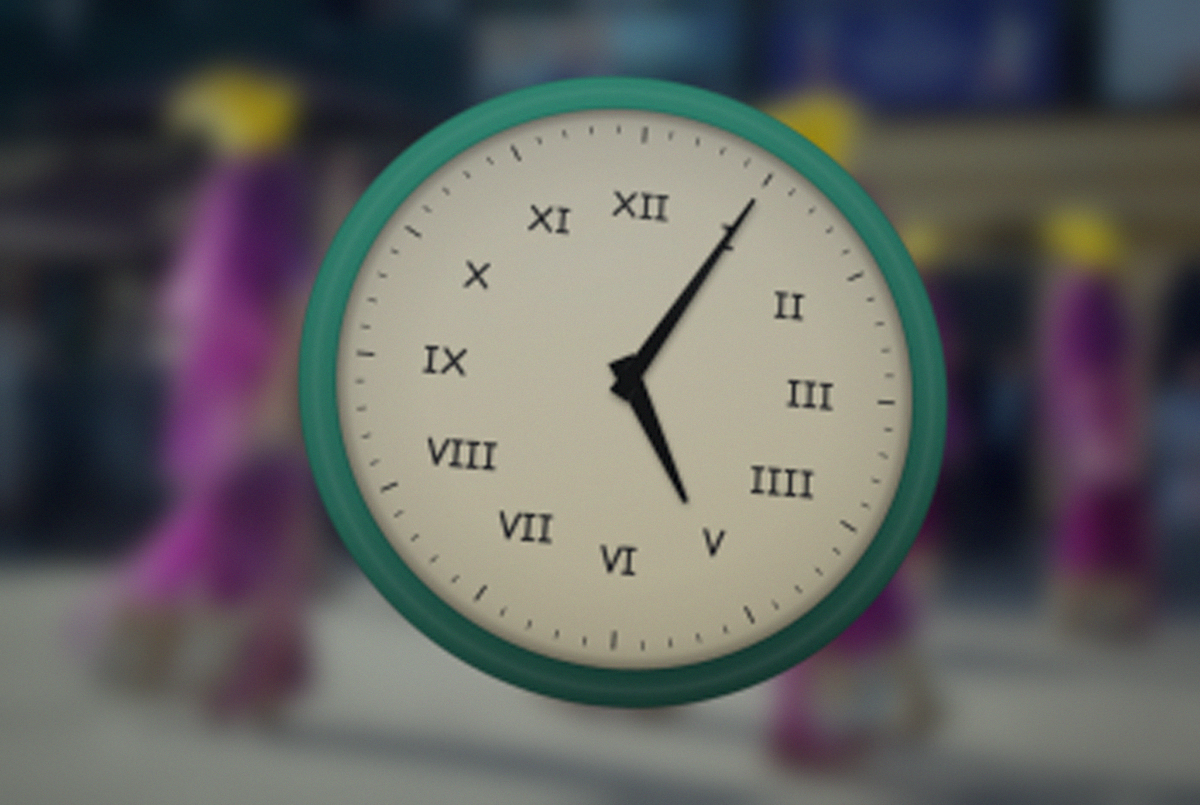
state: 5:05
